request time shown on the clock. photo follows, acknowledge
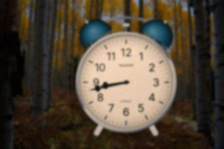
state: 8:43
